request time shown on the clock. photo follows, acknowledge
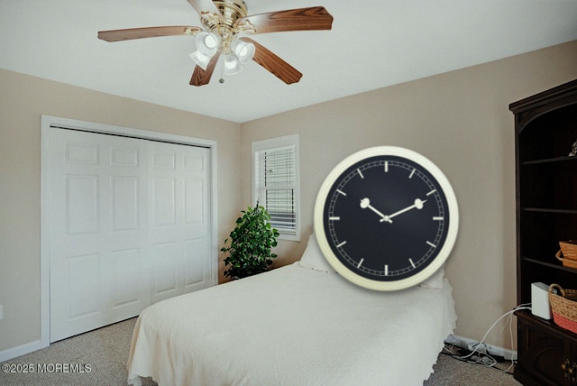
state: 10:11
